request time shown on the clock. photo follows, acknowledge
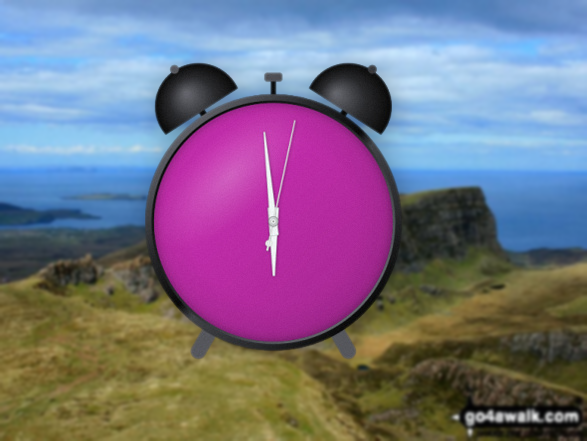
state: 5:59:02
